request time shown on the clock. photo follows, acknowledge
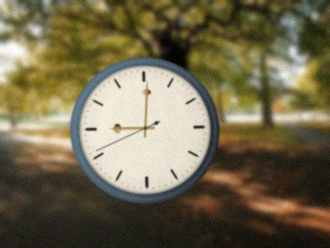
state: 9:00:41
